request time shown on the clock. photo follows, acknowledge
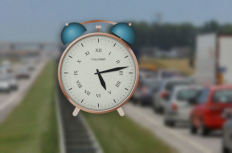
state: 5:13
